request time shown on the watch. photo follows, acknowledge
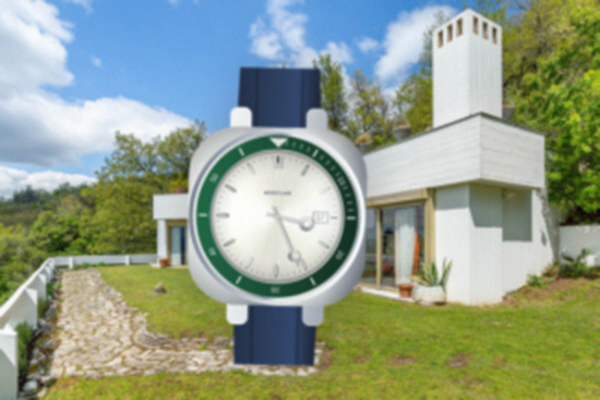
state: 3:26
